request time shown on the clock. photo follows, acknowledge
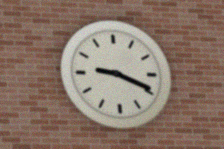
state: 9:19
